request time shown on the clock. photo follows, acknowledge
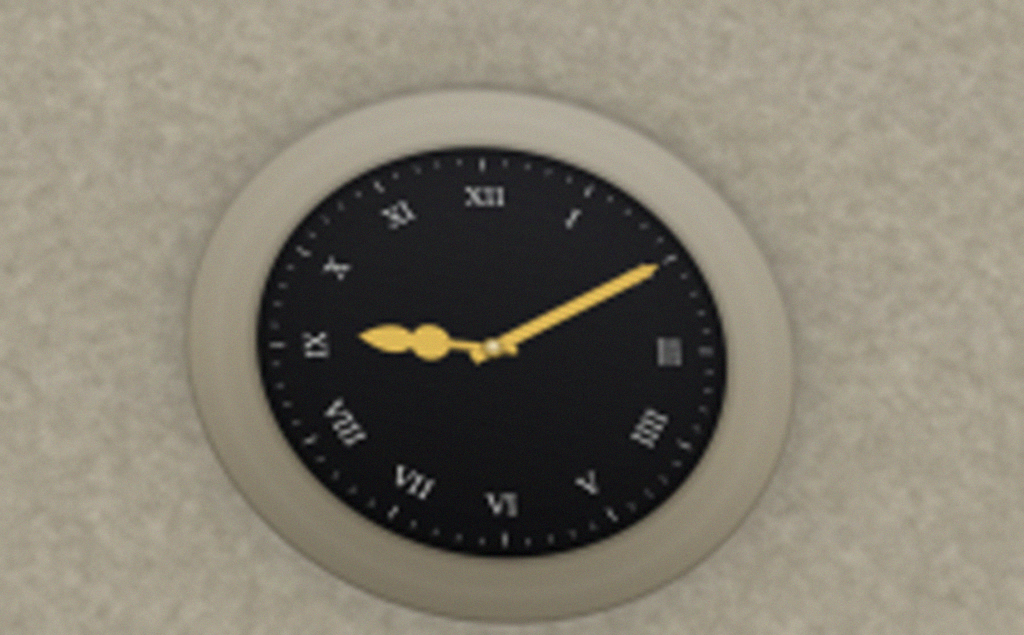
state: 9:10
